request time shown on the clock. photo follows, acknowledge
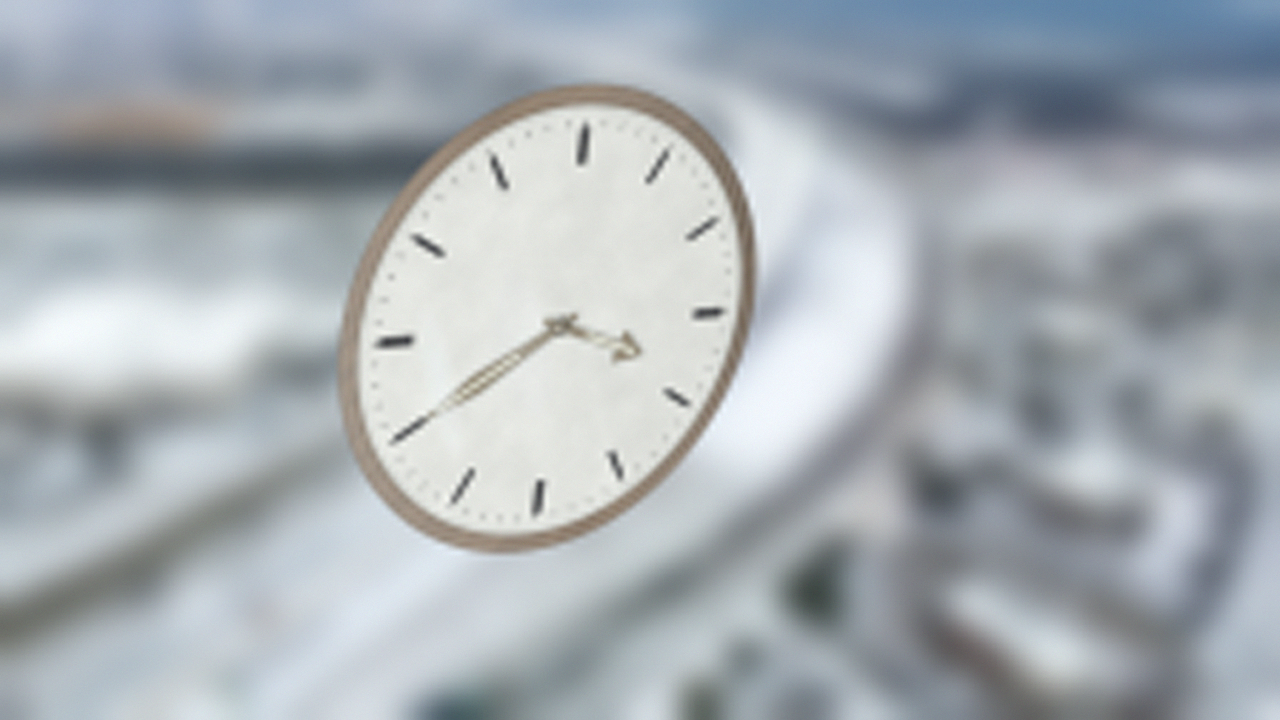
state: 3:40
